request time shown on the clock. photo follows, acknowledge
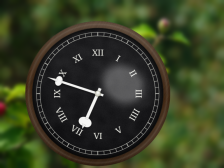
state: 6:48
